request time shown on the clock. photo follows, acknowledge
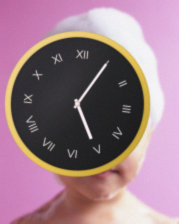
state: 5:05
